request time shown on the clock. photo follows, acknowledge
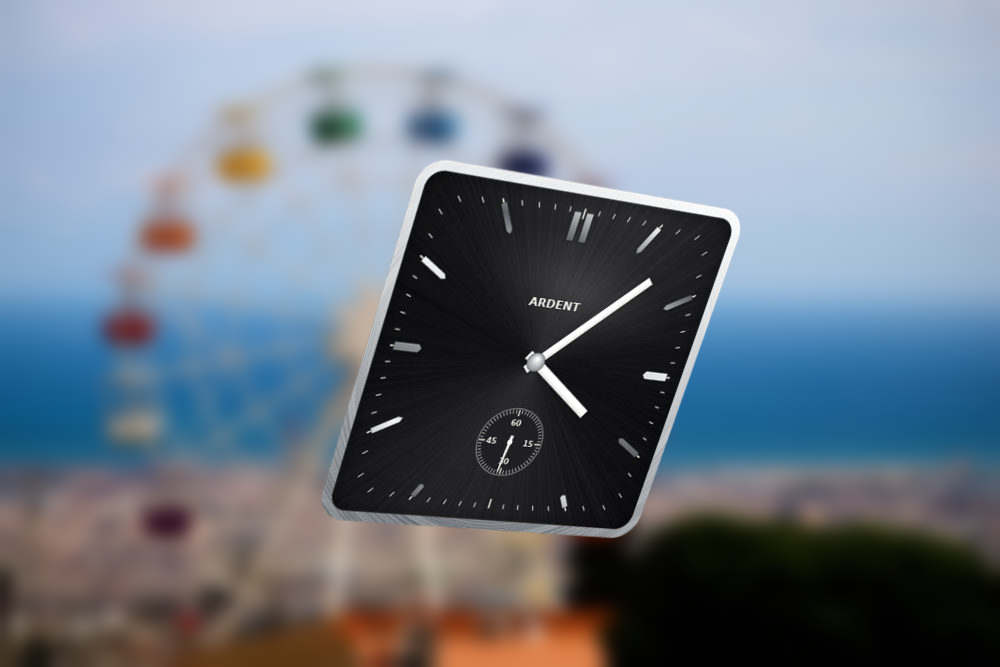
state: 4:07:31
